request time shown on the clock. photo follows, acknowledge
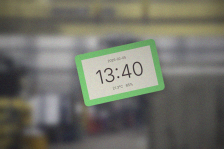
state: 13:40
